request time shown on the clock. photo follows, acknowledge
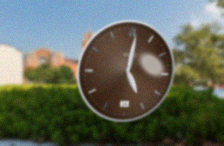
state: 5:01
